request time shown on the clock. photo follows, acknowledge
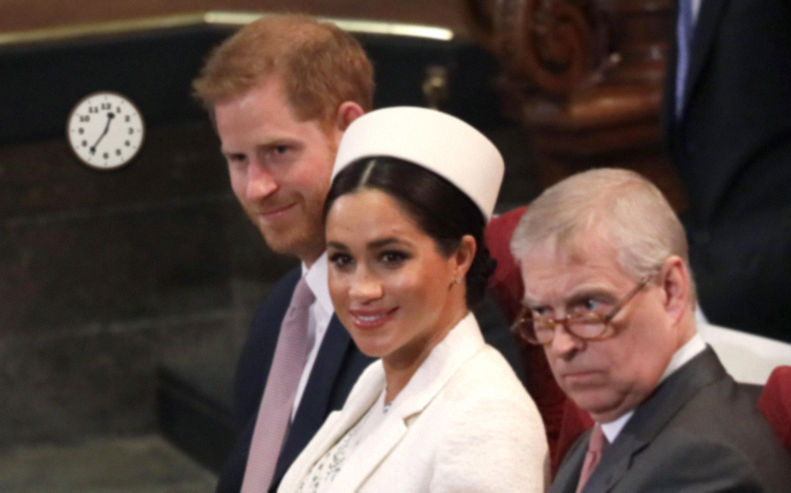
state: 12:36
